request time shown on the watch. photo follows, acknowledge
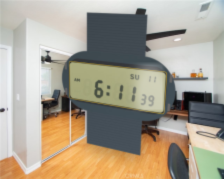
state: 6:11:39
